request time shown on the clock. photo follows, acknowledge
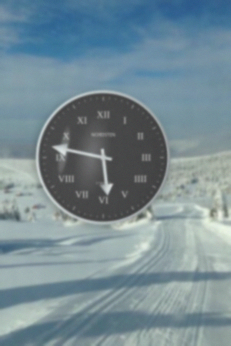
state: 5:47
